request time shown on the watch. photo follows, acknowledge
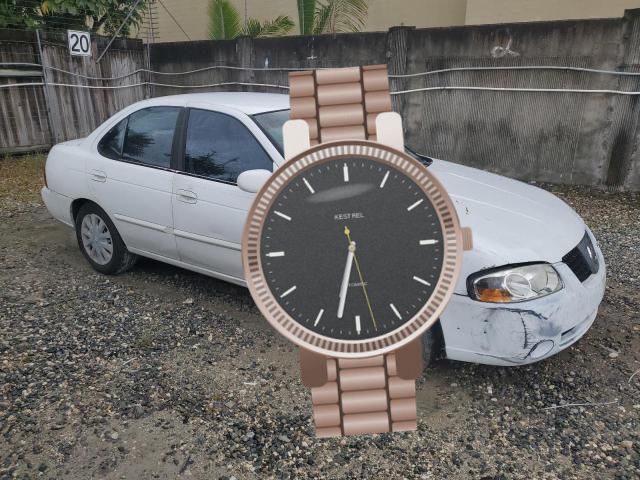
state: 6:32:28
